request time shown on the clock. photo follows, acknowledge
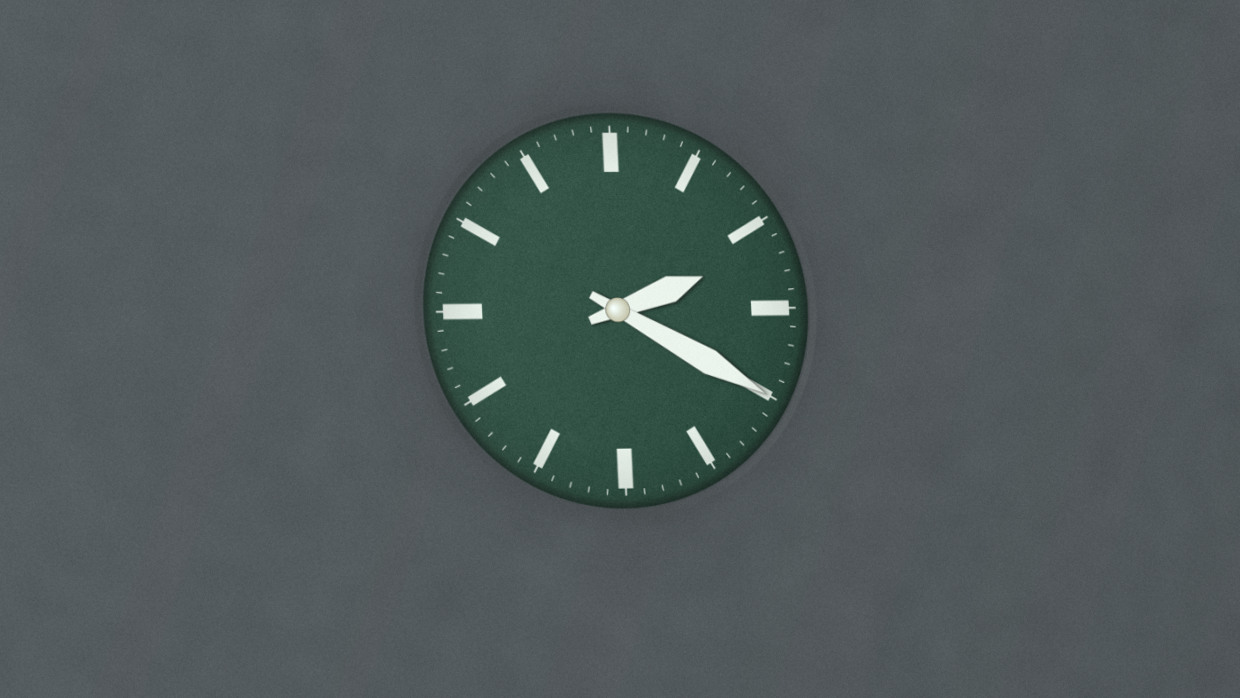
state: 2:20
